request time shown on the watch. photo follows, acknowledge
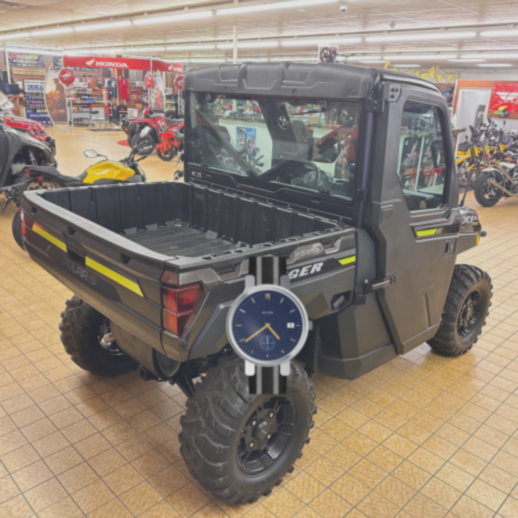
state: 4:39
